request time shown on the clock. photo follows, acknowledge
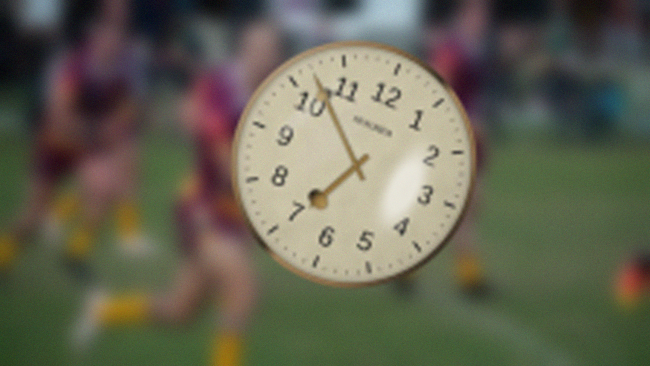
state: 6:52
